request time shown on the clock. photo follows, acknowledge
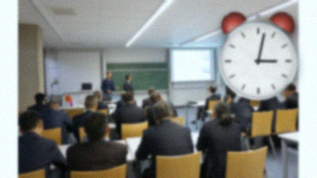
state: 3:02
